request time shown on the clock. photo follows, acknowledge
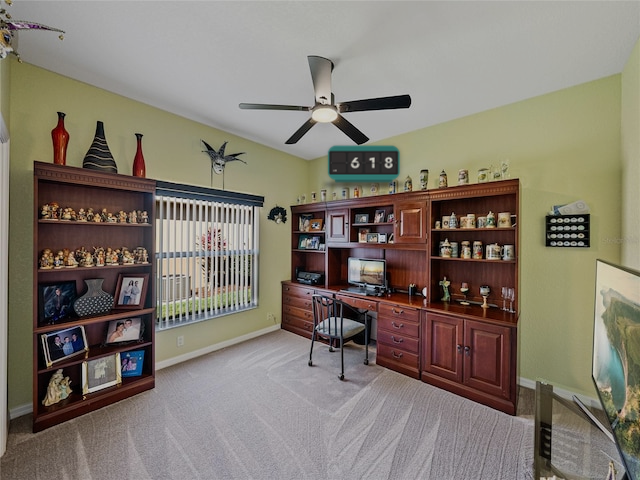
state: 6:18
